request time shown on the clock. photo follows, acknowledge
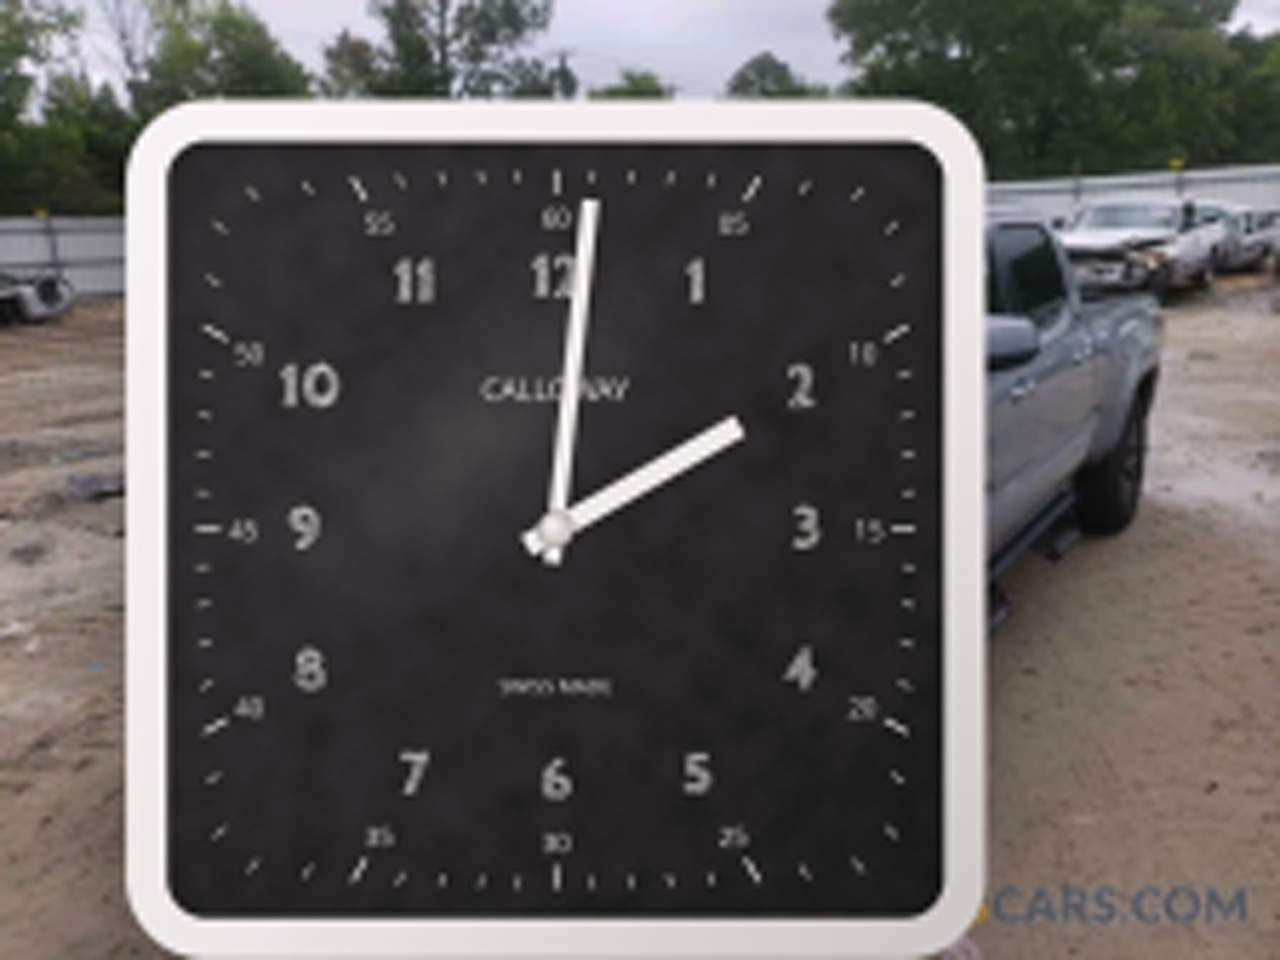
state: 2:01
